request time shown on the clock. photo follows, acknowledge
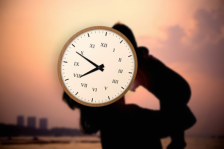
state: 7:49
